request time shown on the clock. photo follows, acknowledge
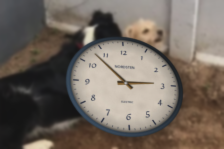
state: 2:53
